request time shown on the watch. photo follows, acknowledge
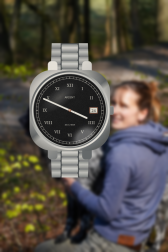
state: 3:49
